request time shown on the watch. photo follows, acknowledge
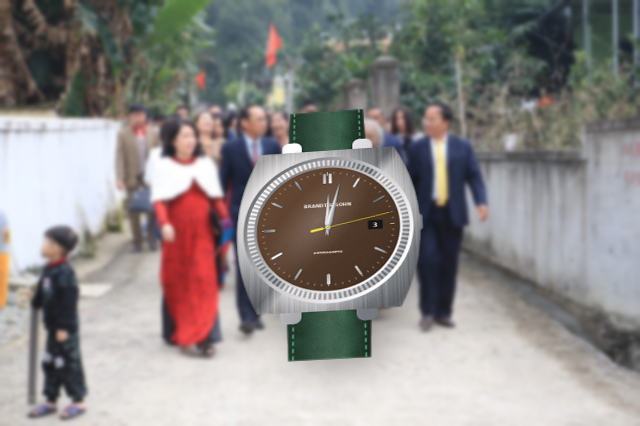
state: 12:02:13
